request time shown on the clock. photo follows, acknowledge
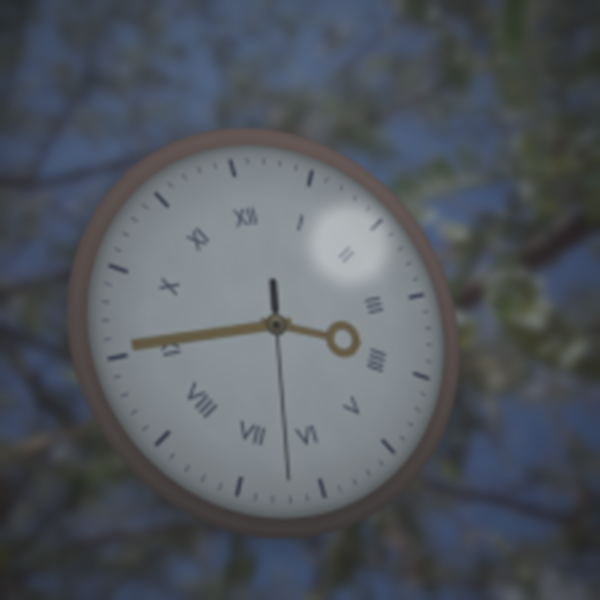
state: 3:45:32
